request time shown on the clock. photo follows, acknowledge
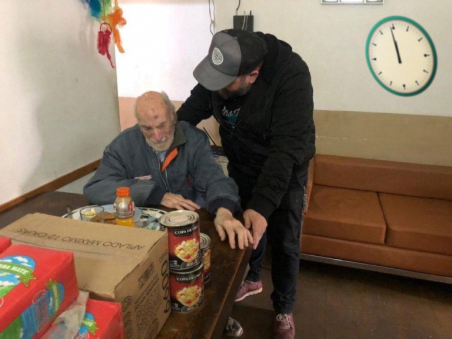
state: 11:59
